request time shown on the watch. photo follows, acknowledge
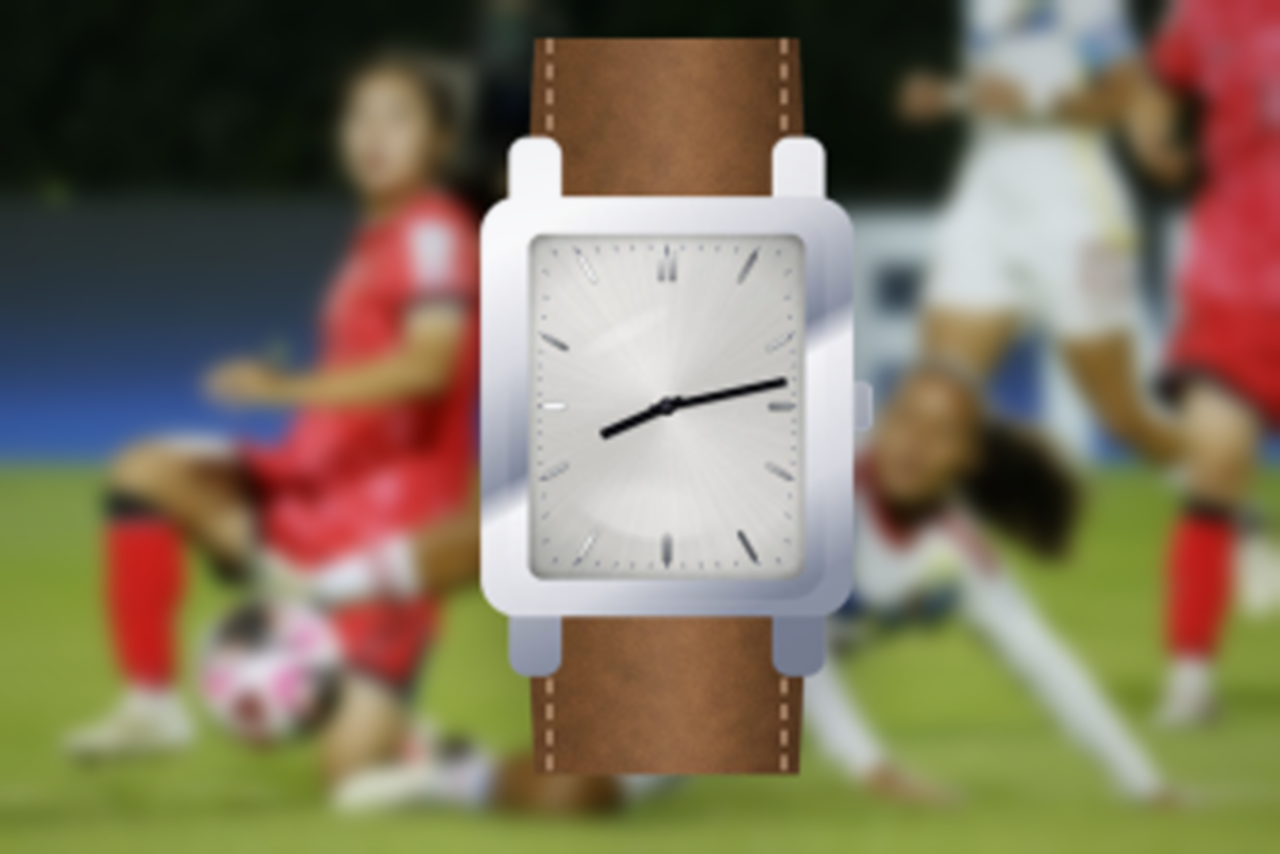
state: 8:13
